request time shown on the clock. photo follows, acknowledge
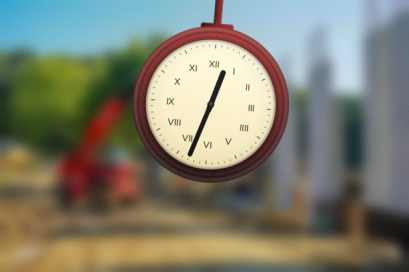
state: 12:33
